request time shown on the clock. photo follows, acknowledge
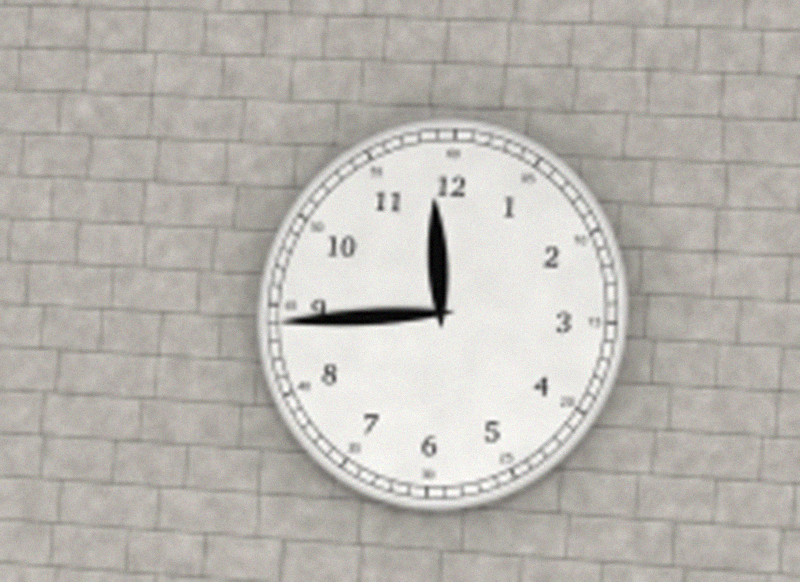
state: 11:44
